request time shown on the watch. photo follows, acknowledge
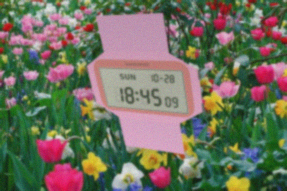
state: 18:45:09
